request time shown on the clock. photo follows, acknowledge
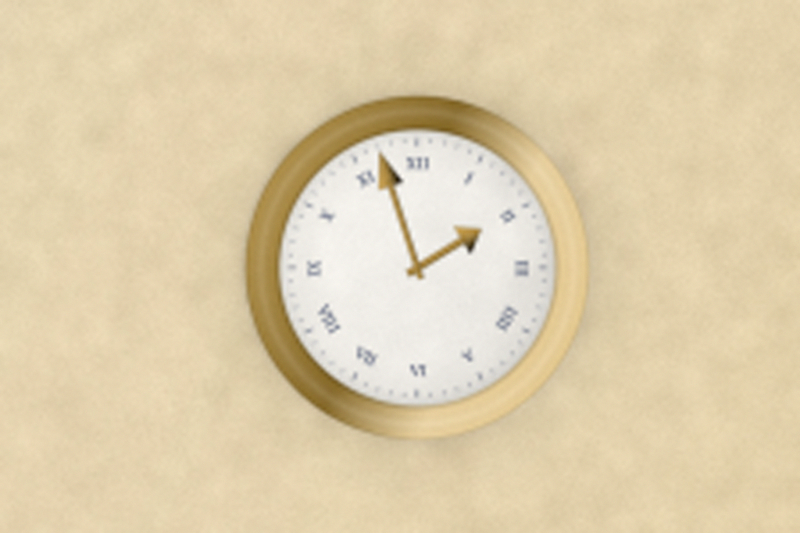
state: 1:57
